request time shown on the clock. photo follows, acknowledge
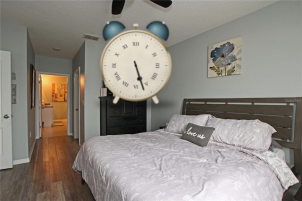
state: 5:27
